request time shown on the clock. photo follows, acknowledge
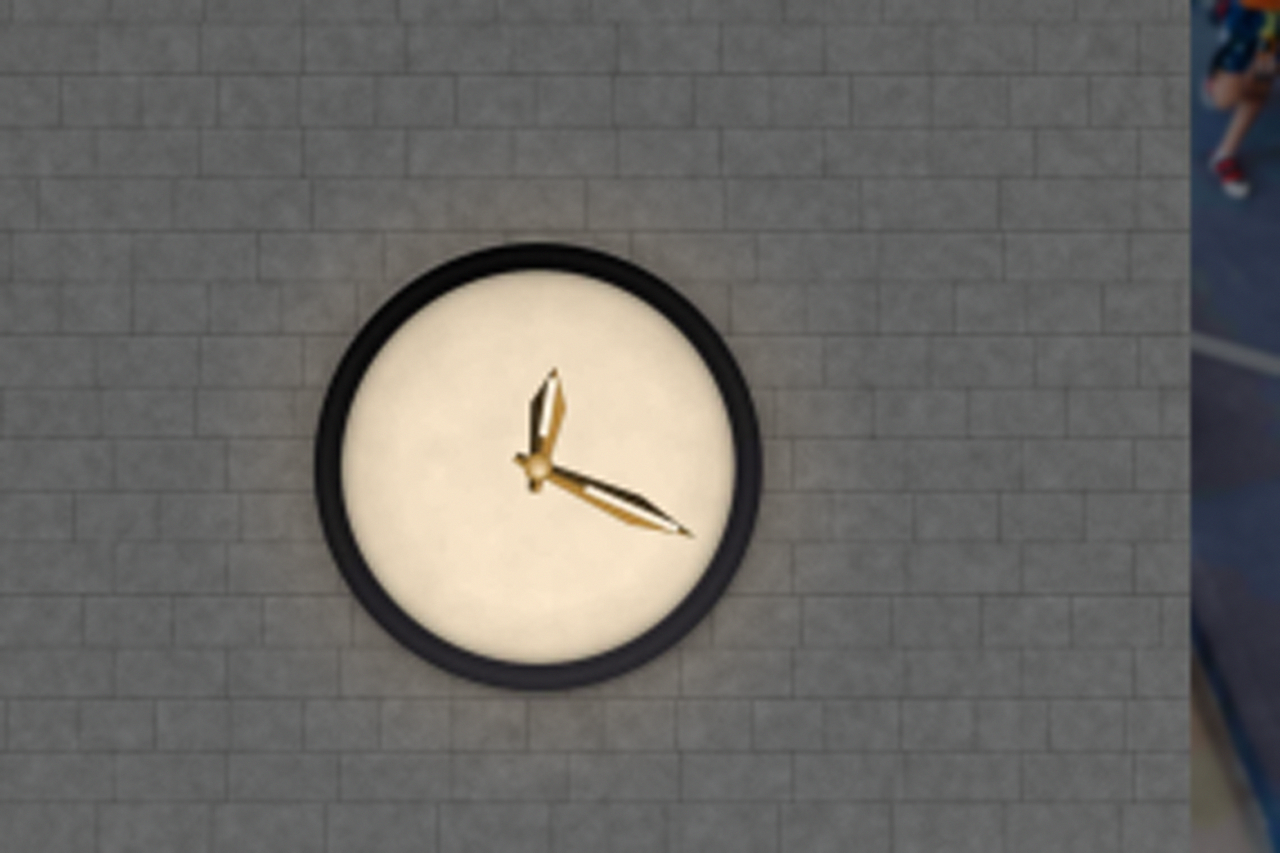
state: 12:19
